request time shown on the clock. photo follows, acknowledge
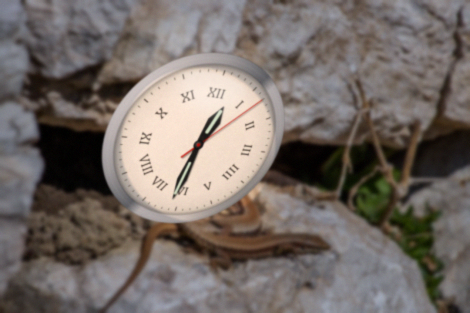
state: 12:31:07
